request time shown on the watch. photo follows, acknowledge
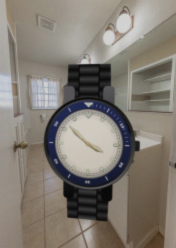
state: 3:52
